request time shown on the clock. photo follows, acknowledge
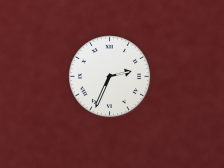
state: 2:34
